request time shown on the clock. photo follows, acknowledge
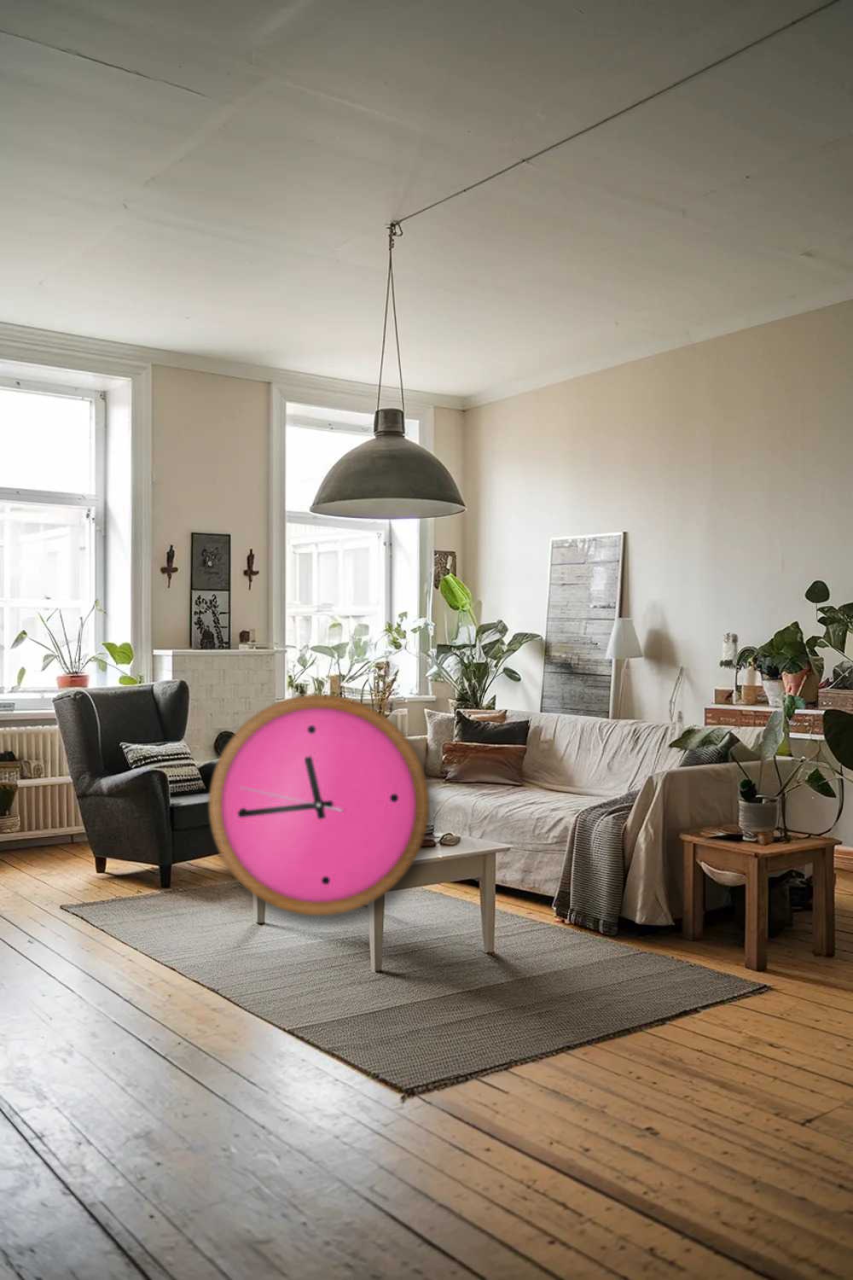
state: 11:44:48
